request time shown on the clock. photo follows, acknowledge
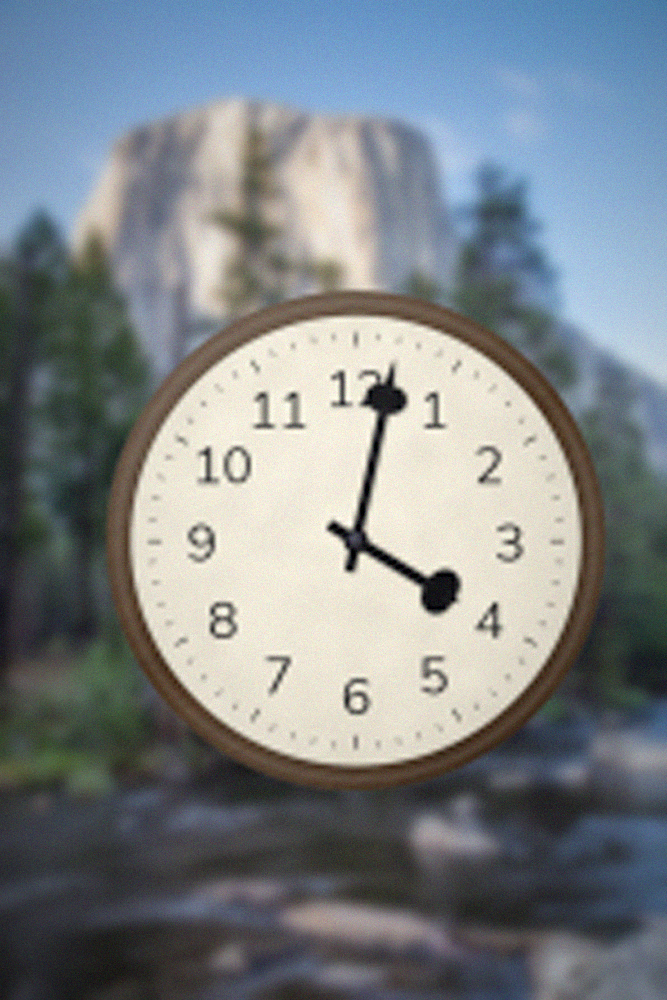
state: 4:02
